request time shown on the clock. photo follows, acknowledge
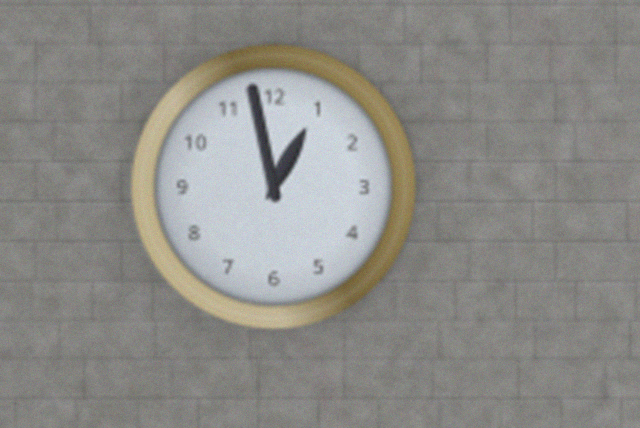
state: 12:58
